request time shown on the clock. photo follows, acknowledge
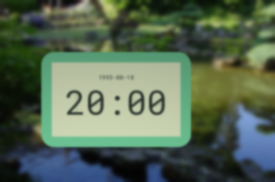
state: 20:00
